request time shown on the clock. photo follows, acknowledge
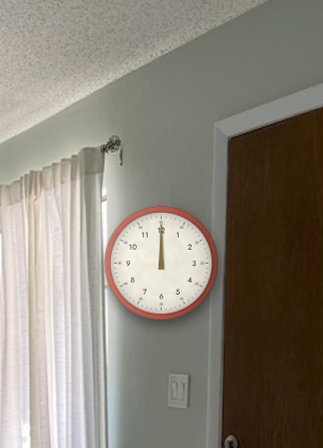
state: 12:00
